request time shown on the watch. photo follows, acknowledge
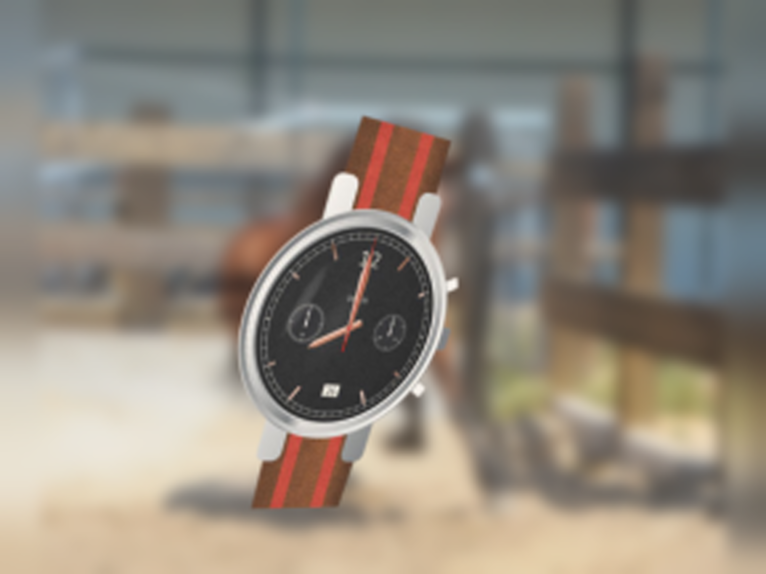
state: 8:00
